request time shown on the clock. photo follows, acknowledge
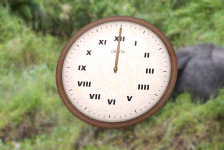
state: 12:00
